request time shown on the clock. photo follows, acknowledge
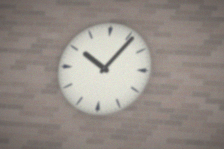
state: 10:06
